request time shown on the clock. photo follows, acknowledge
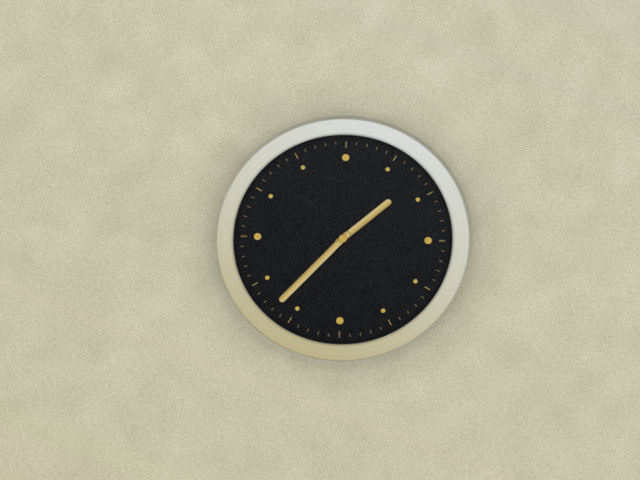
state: 1:37
